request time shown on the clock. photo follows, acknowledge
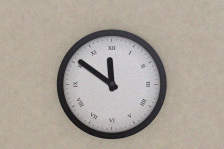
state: 11:51
